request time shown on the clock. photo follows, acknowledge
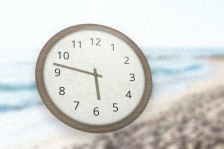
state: 5:47
